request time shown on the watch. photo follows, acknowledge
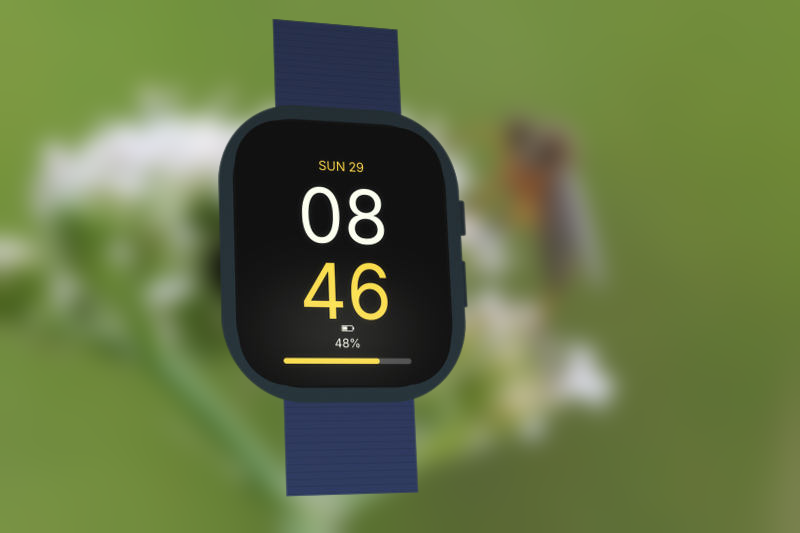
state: 8:46
